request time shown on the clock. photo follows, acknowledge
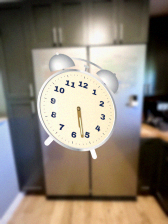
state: 5:27
